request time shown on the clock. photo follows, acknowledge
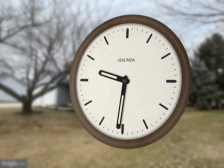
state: 9:31
